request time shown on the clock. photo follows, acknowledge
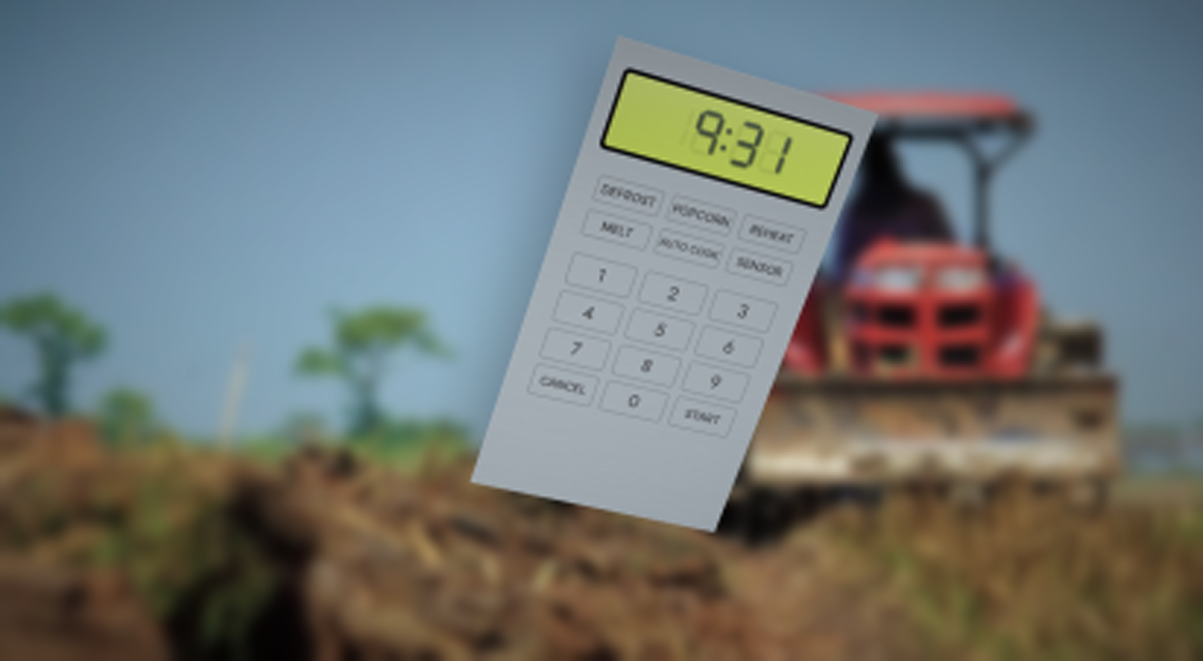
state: 9:31
